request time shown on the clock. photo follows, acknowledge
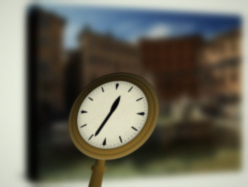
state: 12:34
